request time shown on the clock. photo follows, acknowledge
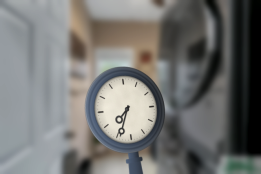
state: 7:34
